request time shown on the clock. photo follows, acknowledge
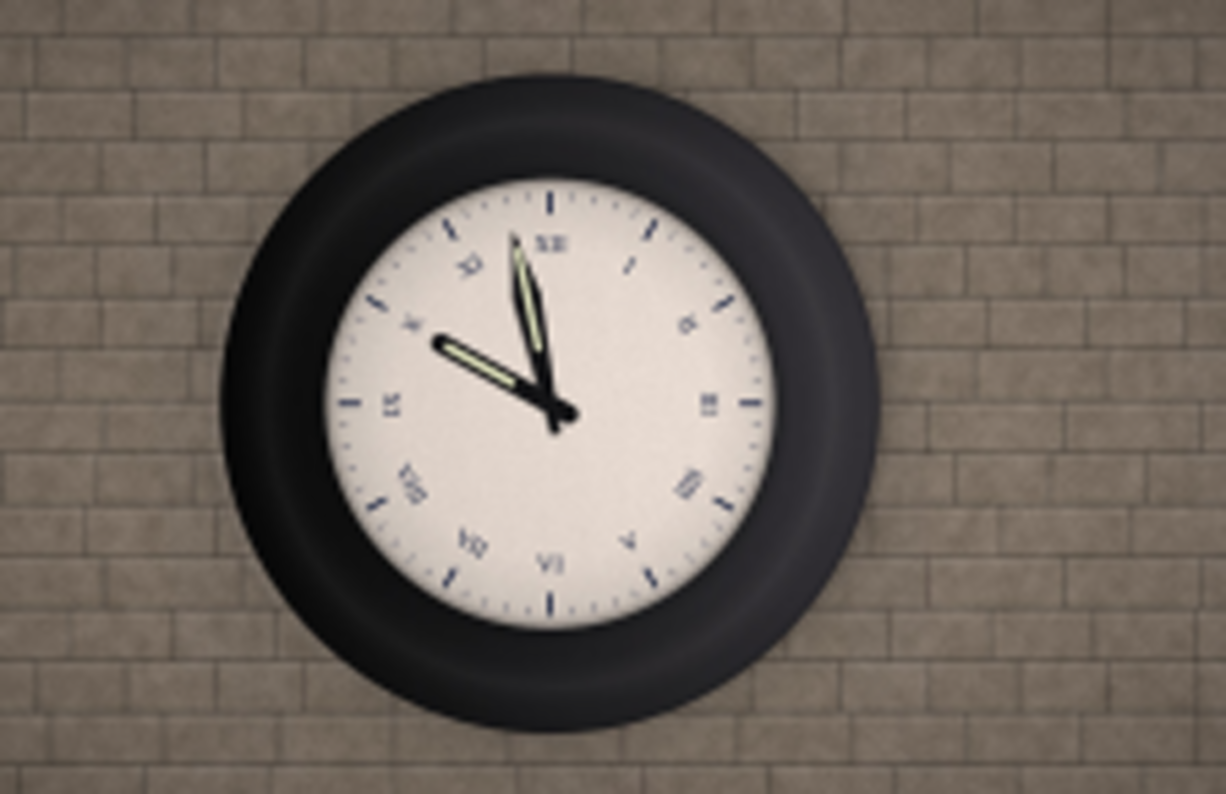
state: 9:58
